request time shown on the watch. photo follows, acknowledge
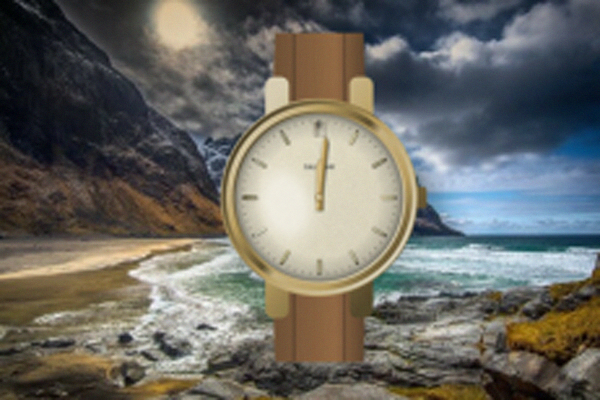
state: 12:01
